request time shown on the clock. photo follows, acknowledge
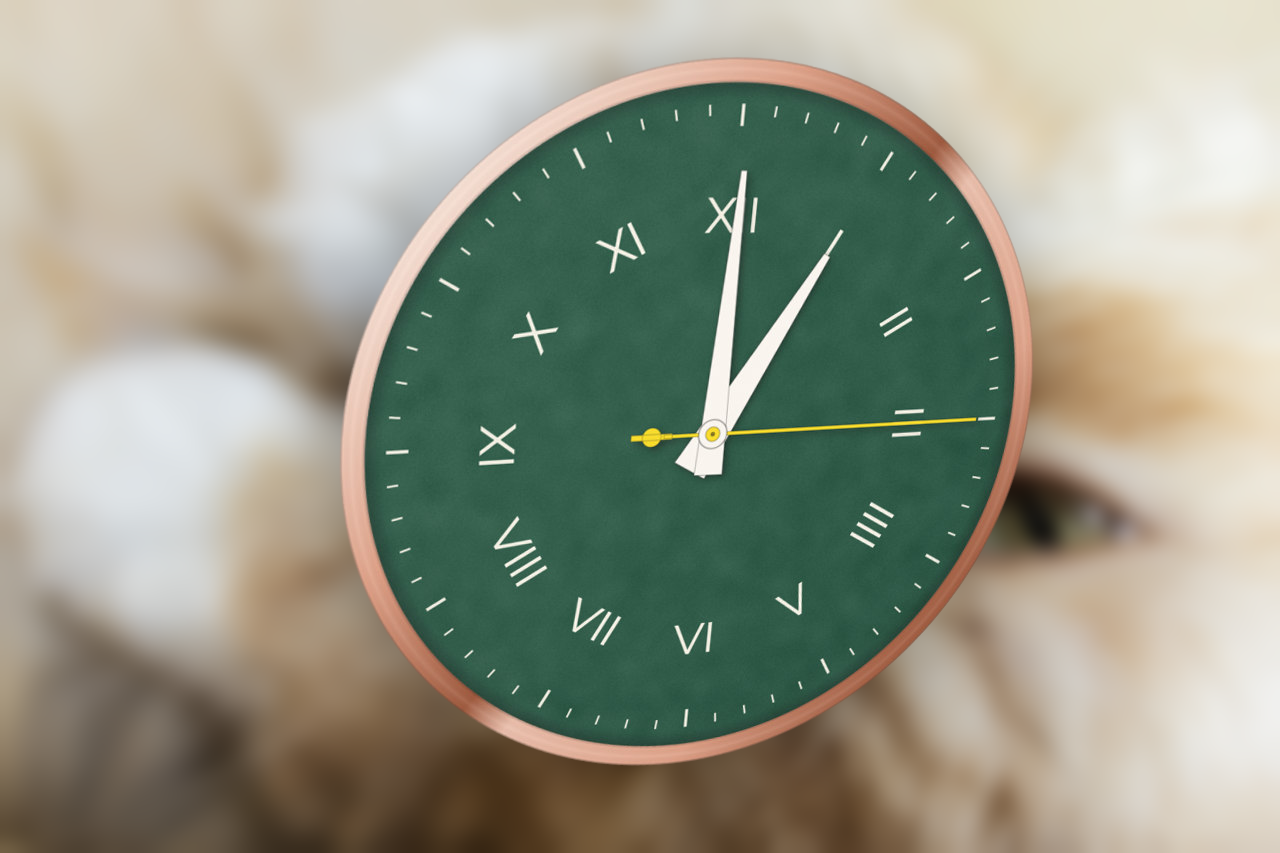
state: 1:00:15
